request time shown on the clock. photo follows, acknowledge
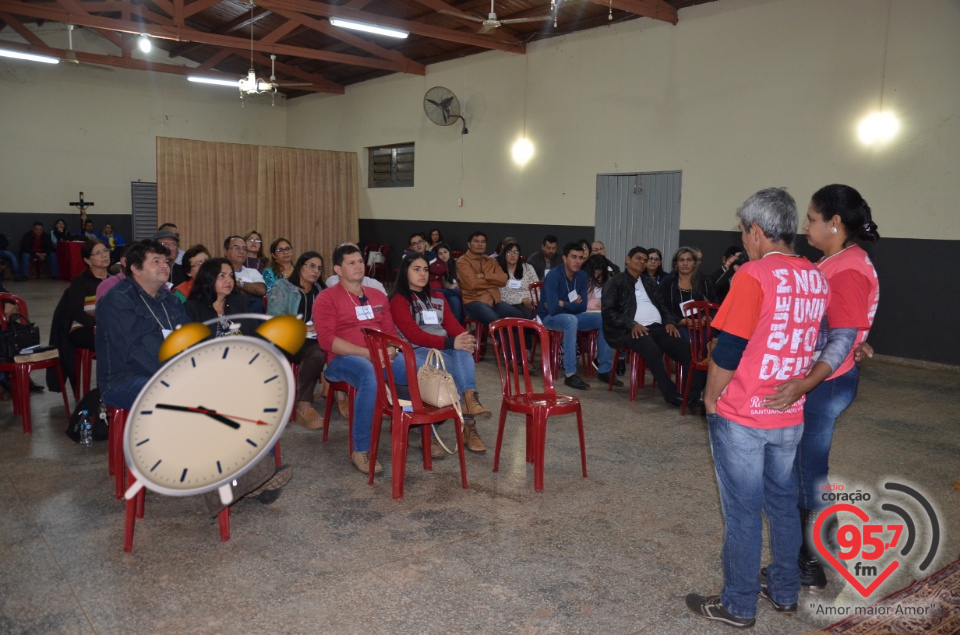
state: 3:46:17
